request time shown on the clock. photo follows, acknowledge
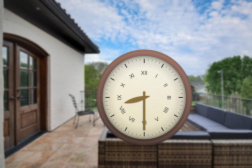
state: 8:30
